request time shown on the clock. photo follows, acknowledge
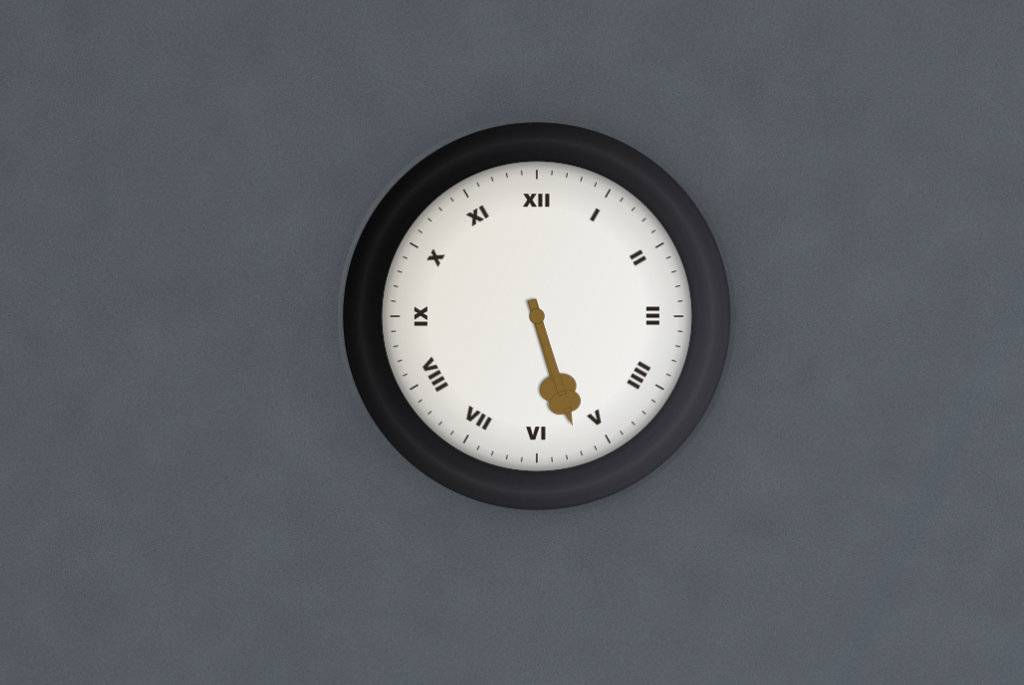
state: 5:27
